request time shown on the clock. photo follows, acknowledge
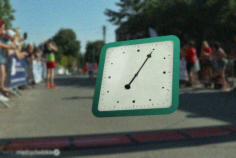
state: 7:05
